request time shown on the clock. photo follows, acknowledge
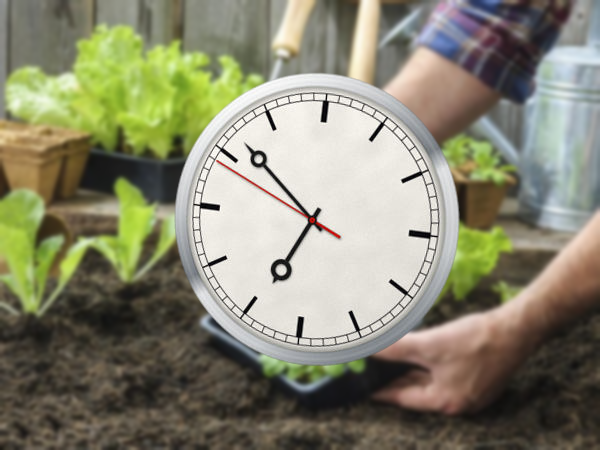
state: 6:51:49
